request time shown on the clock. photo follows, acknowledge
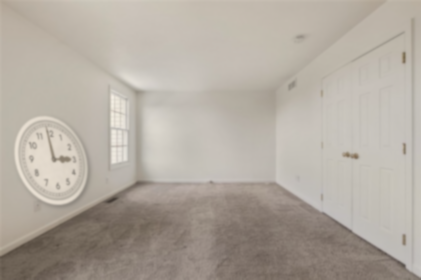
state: 2:59
